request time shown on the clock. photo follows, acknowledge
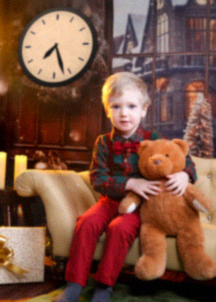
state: 7:27
